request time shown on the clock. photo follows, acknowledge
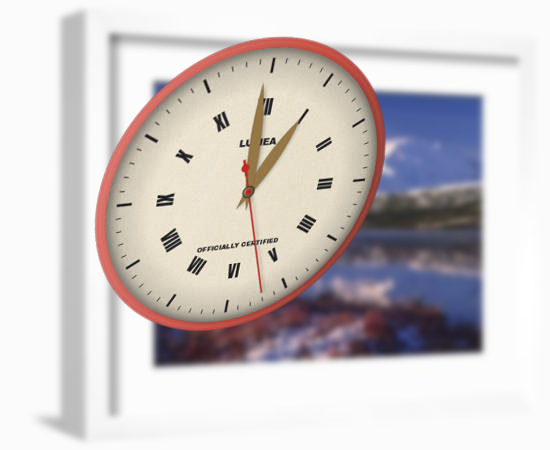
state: 12:59:27
